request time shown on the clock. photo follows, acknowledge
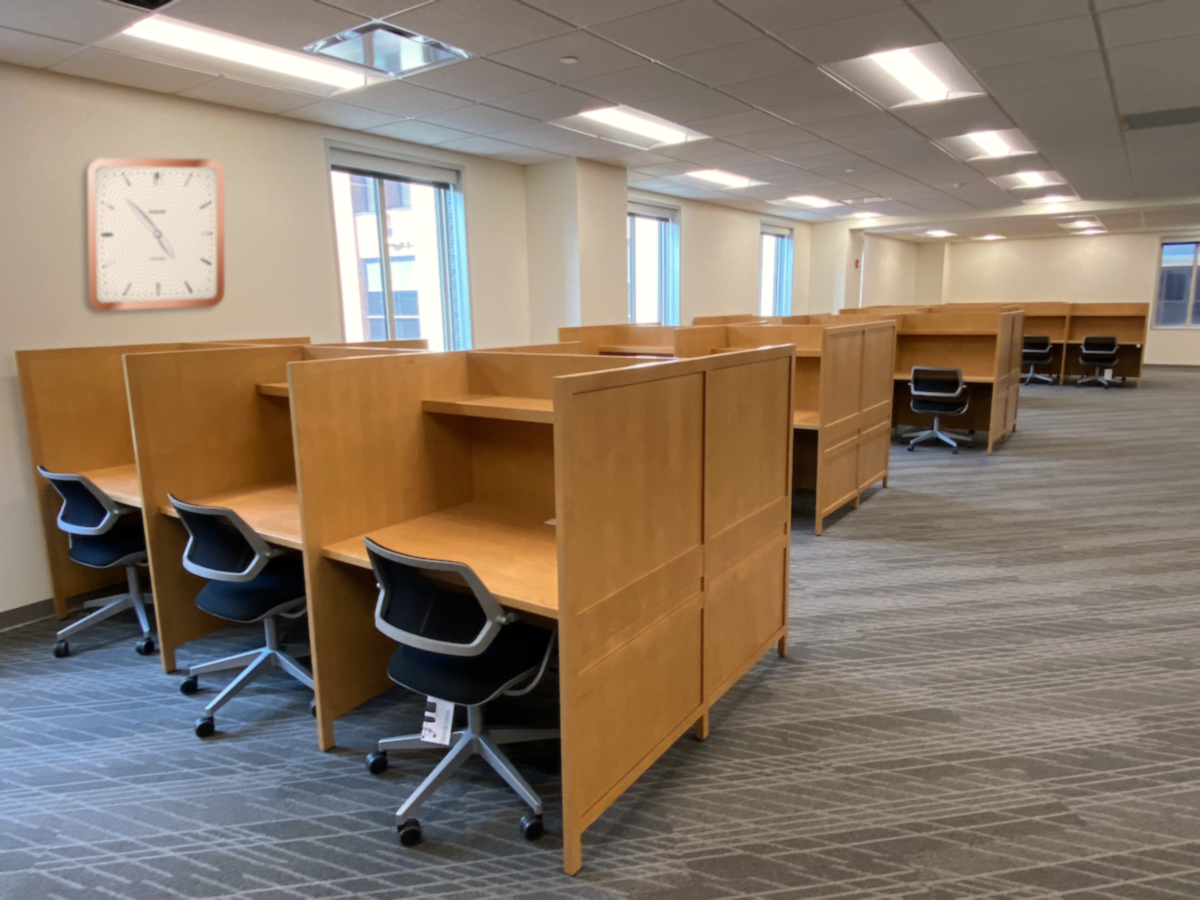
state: 4:53
